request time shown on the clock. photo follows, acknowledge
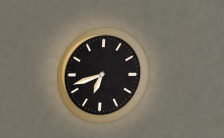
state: 6:42
